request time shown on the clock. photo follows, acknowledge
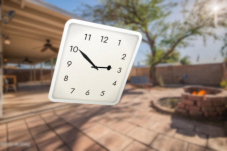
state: 2:51
